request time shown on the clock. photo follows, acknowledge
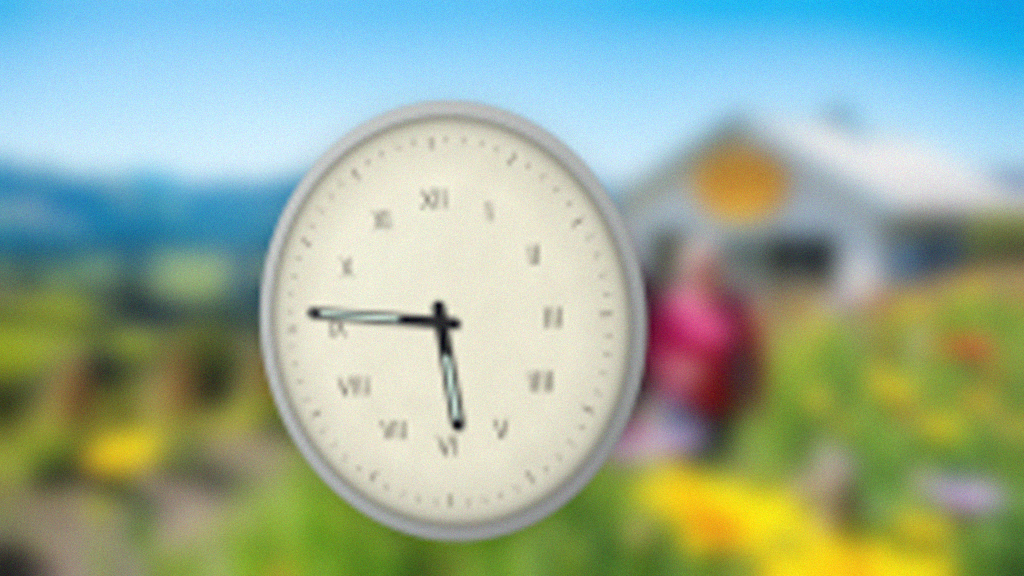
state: 5:46
